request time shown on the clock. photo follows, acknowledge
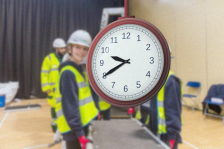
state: 9:40
